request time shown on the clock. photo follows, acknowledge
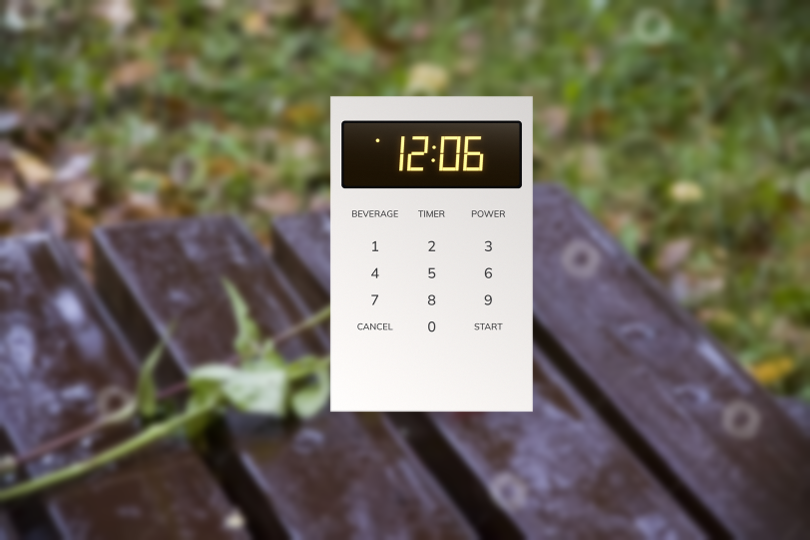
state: 12:06
